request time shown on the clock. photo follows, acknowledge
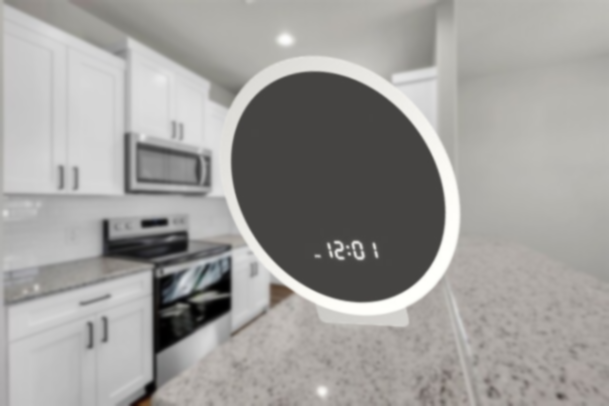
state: 12:01
